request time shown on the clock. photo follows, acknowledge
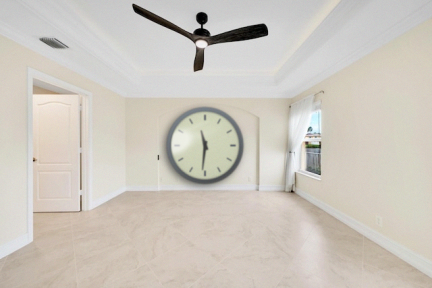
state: 11:31
